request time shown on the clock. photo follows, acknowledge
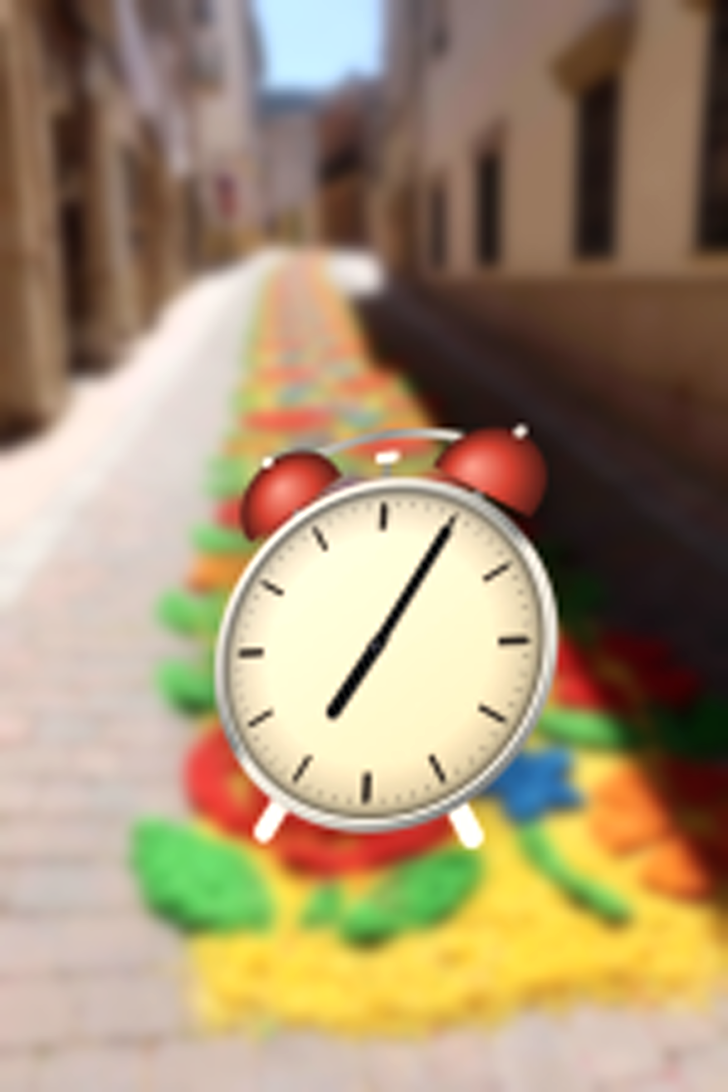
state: 7:05
